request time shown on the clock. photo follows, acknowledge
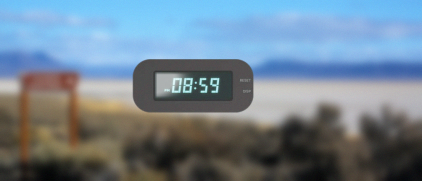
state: 8:59
